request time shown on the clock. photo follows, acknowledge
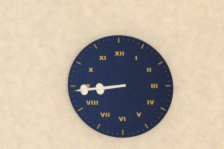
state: 8:44
